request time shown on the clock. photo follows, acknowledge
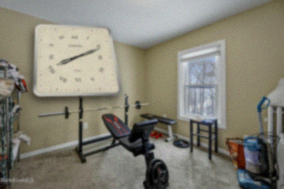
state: 8:11
